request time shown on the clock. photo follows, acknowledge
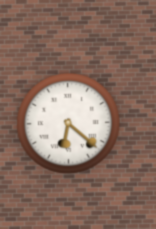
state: 6:22
